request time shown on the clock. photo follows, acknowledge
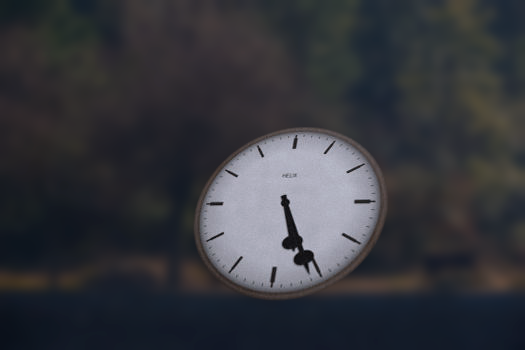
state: 5:26
